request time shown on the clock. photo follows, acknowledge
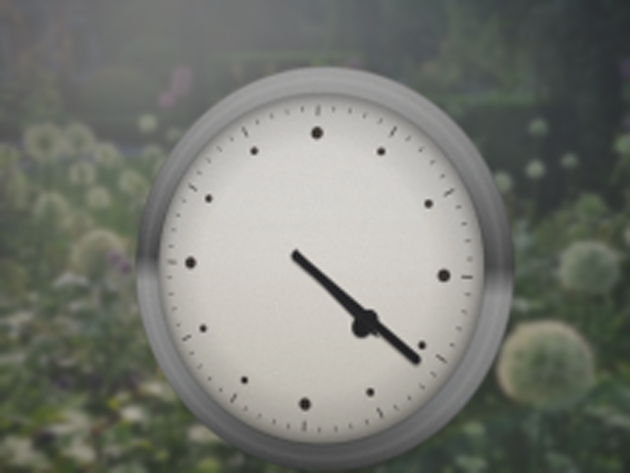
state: 4:21
